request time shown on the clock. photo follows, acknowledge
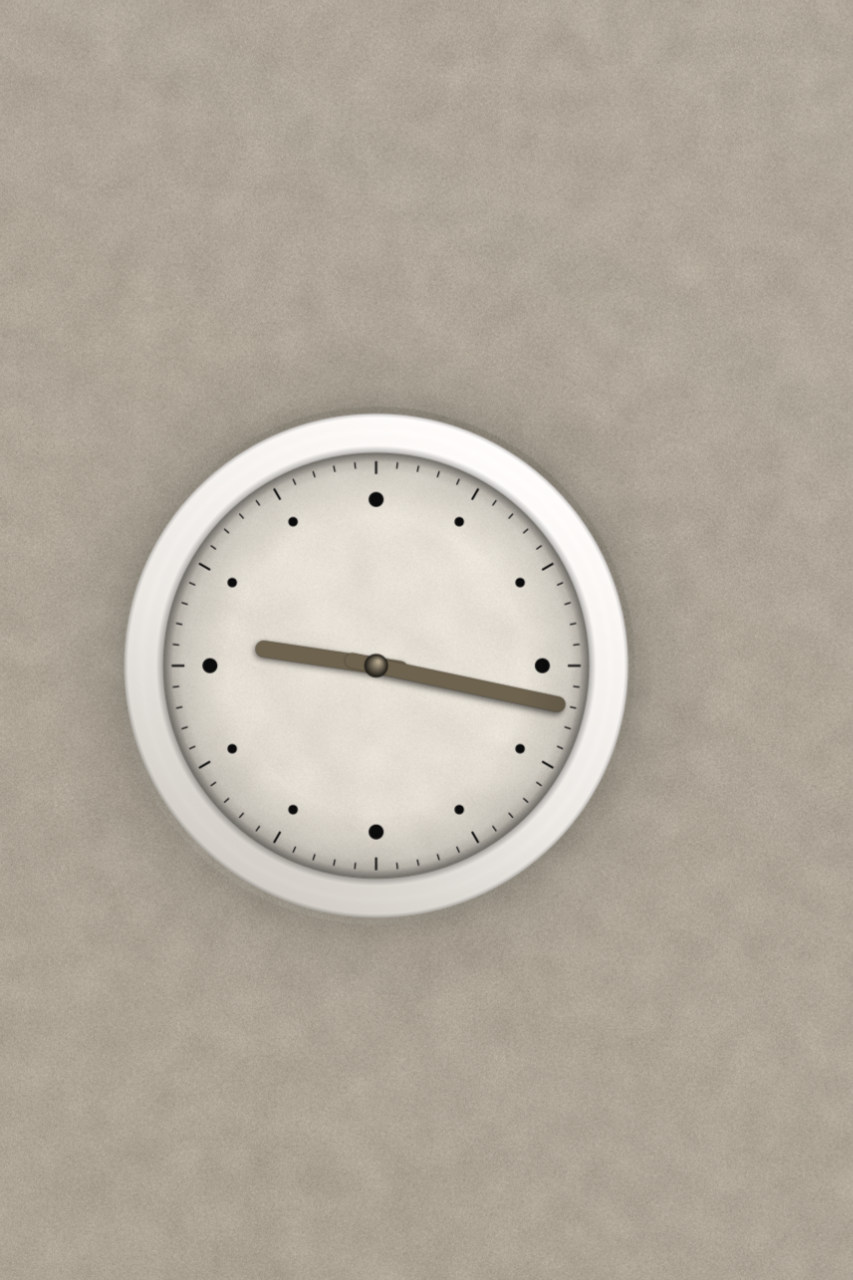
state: 9:17
